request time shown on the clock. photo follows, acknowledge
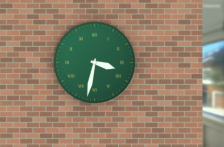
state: 3:32
